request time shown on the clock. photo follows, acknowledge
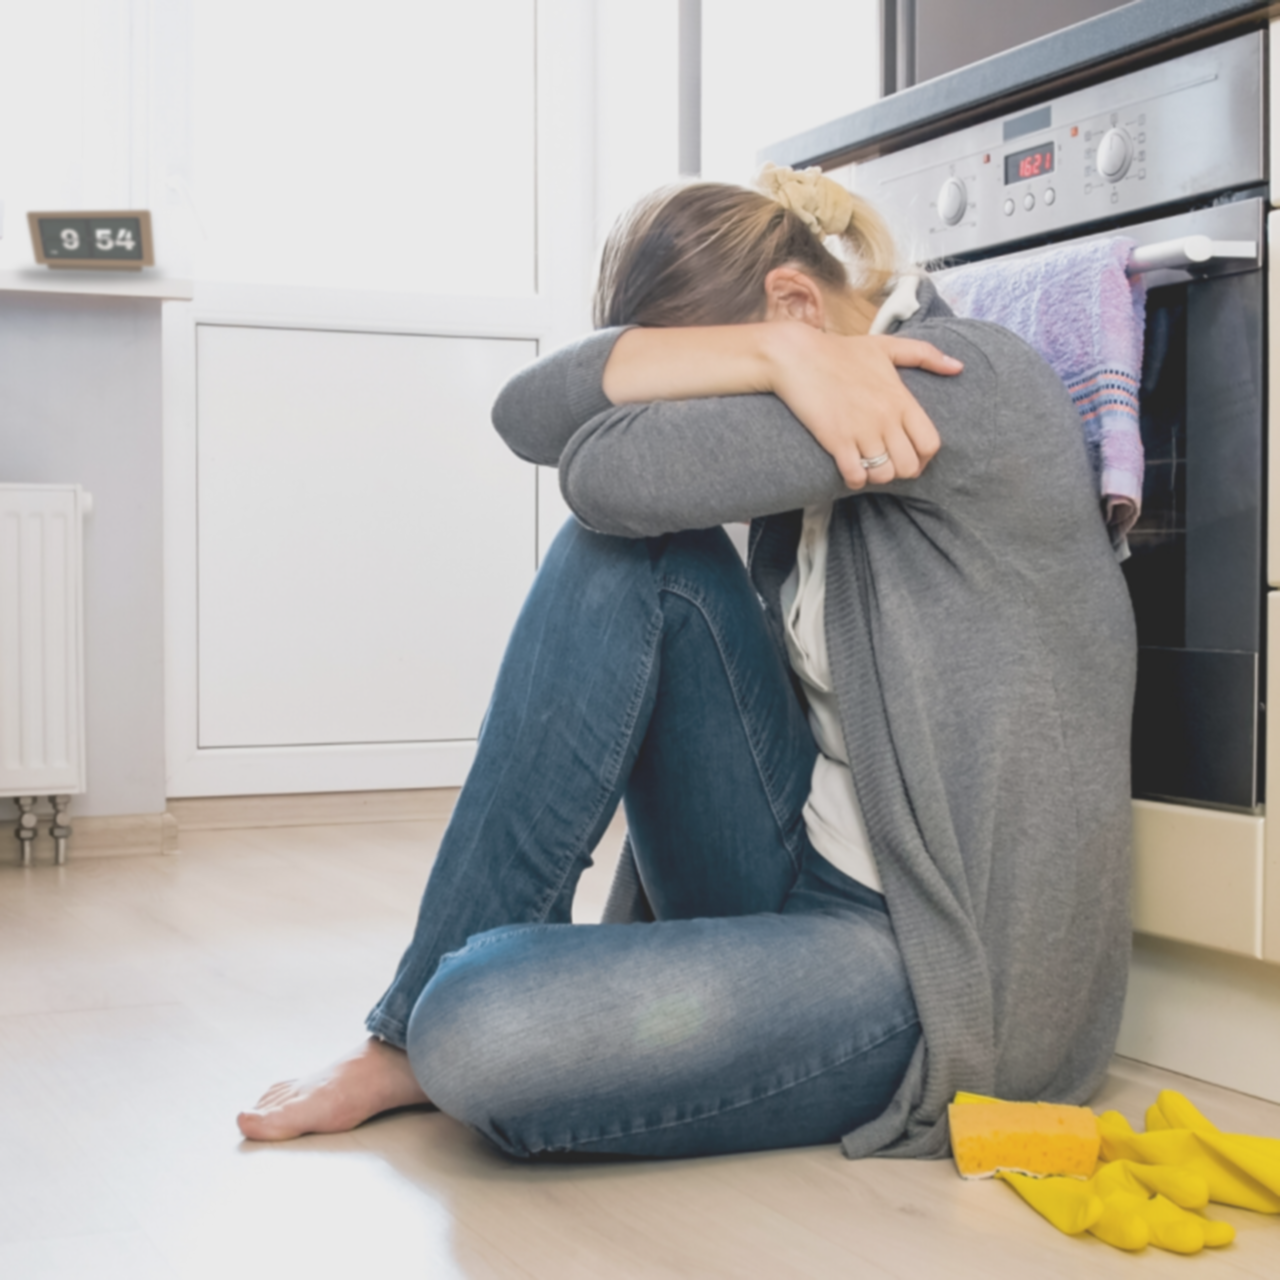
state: 9:54
